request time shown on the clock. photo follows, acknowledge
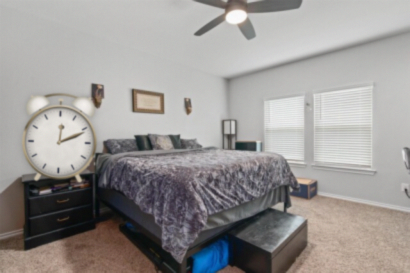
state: 12:11
